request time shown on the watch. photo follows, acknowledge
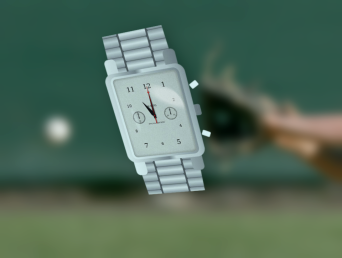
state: 11:00
